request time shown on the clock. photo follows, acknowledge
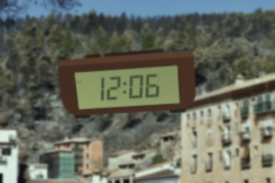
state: 12:06
